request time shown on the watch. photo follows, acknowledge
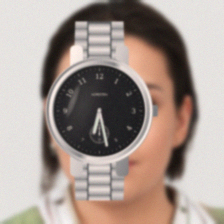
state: 6:28
